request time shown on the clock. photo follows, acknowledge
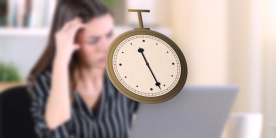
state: 11:27
